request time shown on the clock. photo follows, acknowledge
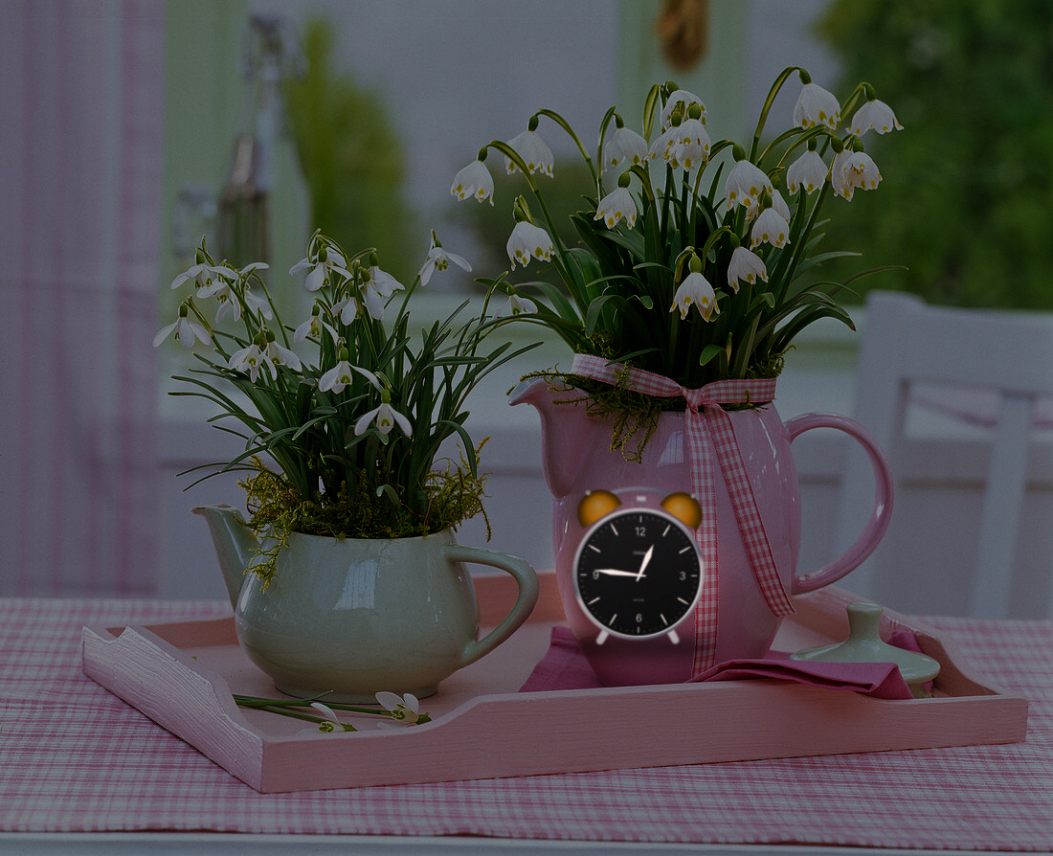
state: 12:46
